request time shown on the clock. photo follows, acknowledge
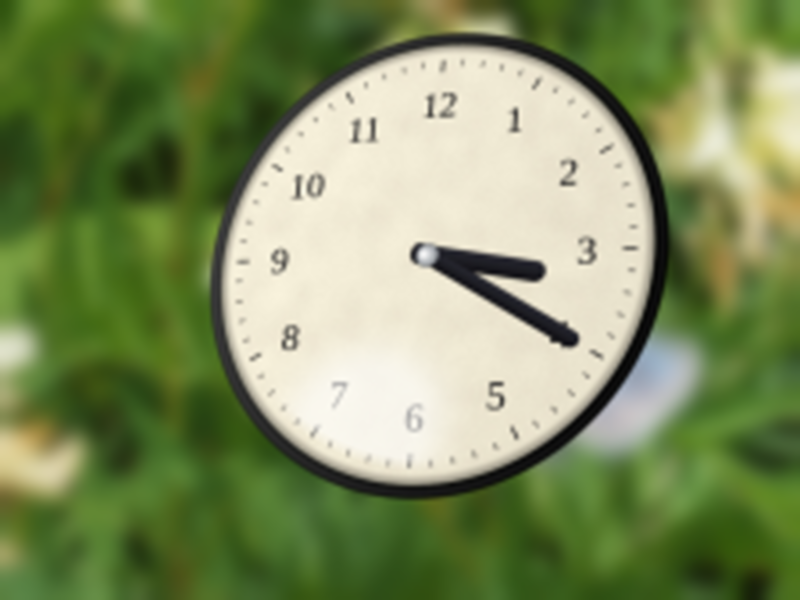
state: 3:20
